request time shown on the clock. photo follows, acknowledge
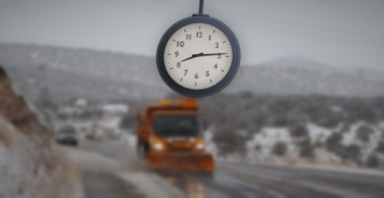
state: 8:14
